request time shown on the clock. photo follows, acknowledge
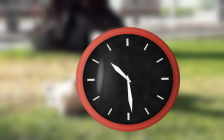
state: 10:29
